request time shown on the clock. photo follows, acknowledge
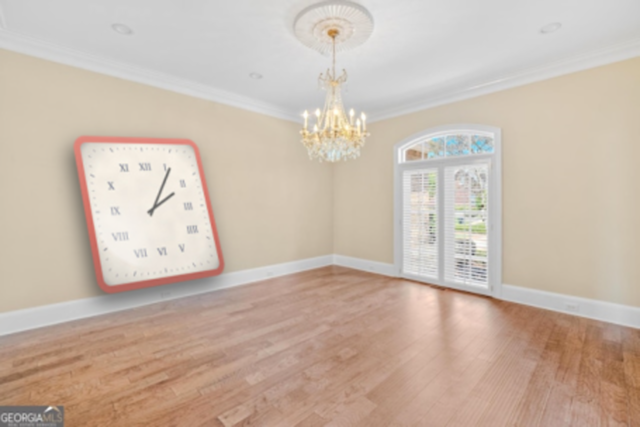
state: 2:06
